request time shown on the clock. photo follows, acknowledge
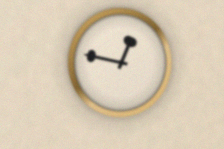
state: 12:47
